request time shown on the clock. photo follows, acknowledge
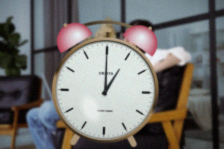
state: 1:00
